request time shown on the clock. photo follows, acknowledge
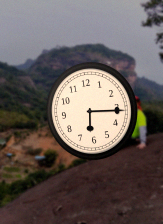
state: 6:16
